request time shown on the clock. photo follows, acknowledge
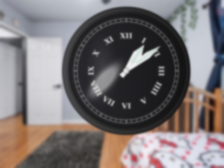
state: 1:09
